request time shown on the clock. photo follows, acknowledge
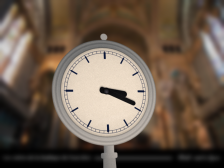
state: 3:19
